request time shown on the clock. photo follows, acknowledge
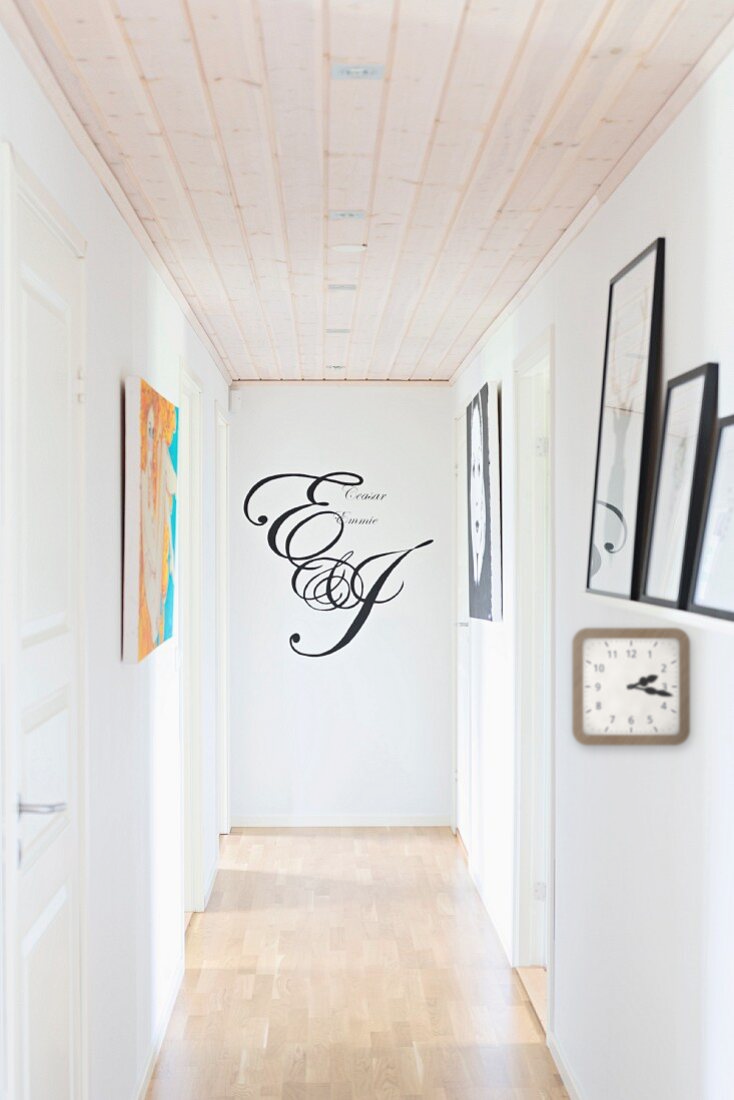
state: 2:17
